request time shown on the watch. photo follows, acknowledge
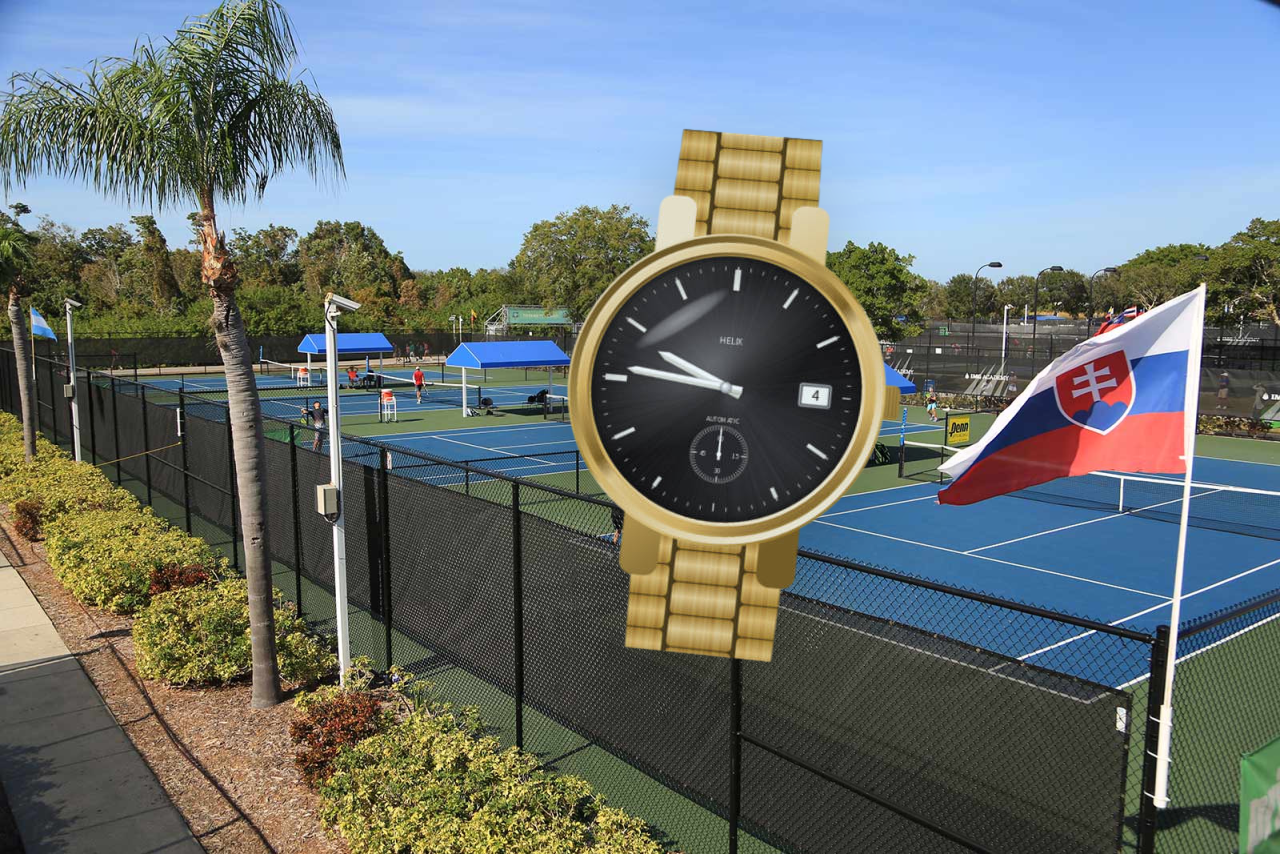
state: 9:46
